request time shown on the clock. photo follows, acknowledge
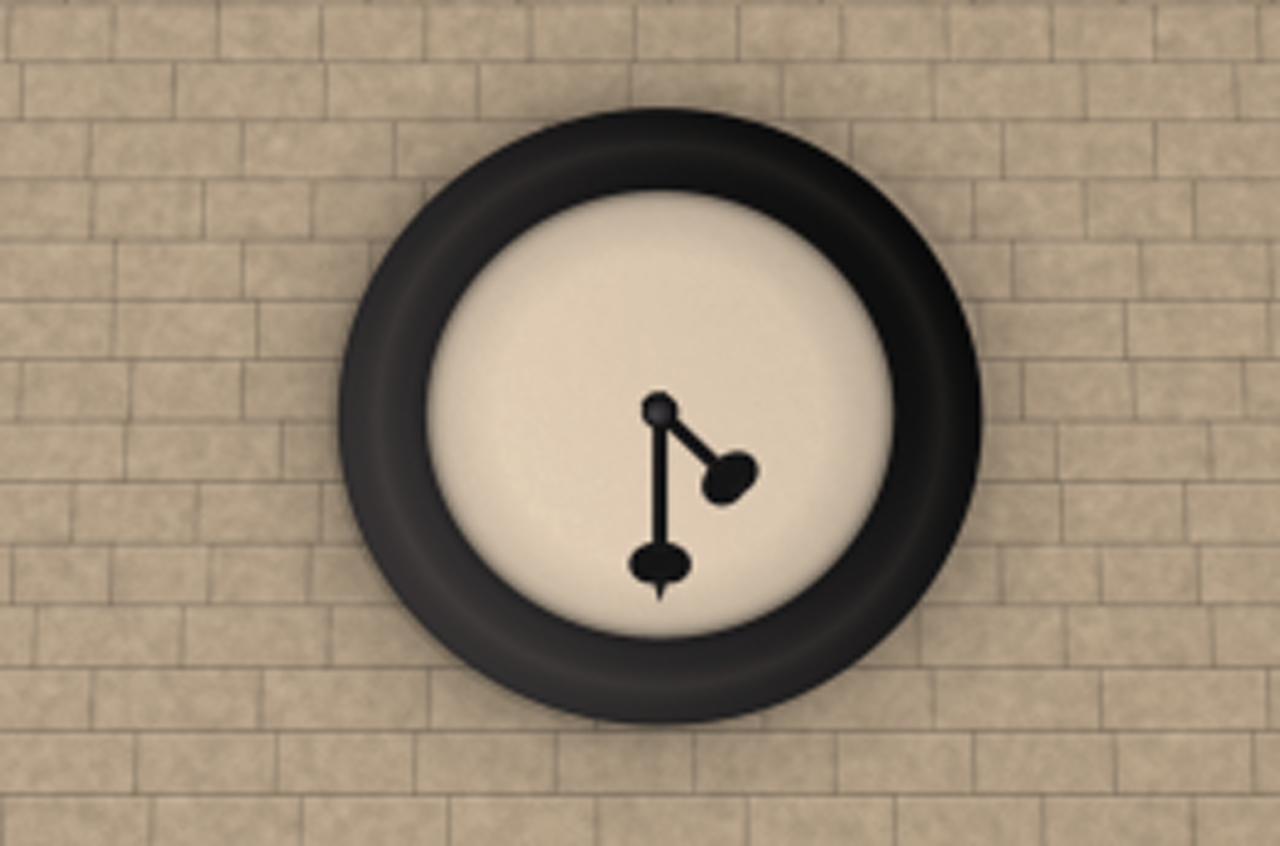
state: 4:30
